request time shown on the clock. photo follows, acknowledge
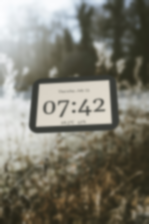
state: 7:42
